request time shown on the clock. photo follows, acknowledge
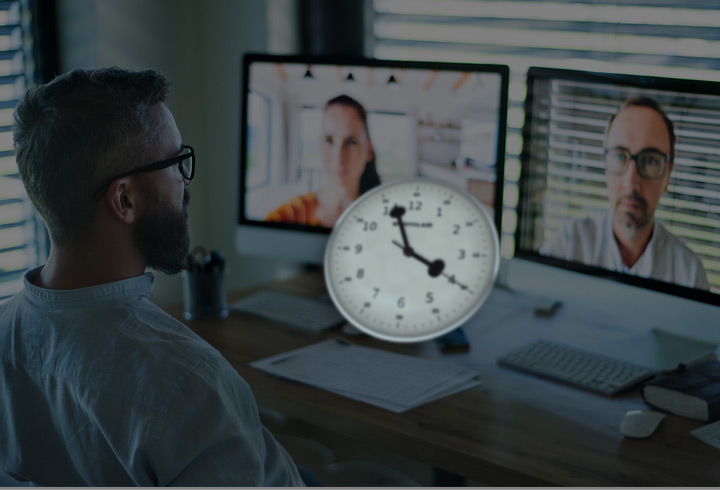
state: 3:56:20
